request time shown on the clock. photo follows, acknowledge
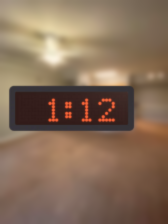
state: 1:12
